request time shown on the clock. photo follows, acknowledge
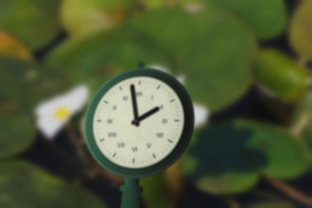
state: 1:58
